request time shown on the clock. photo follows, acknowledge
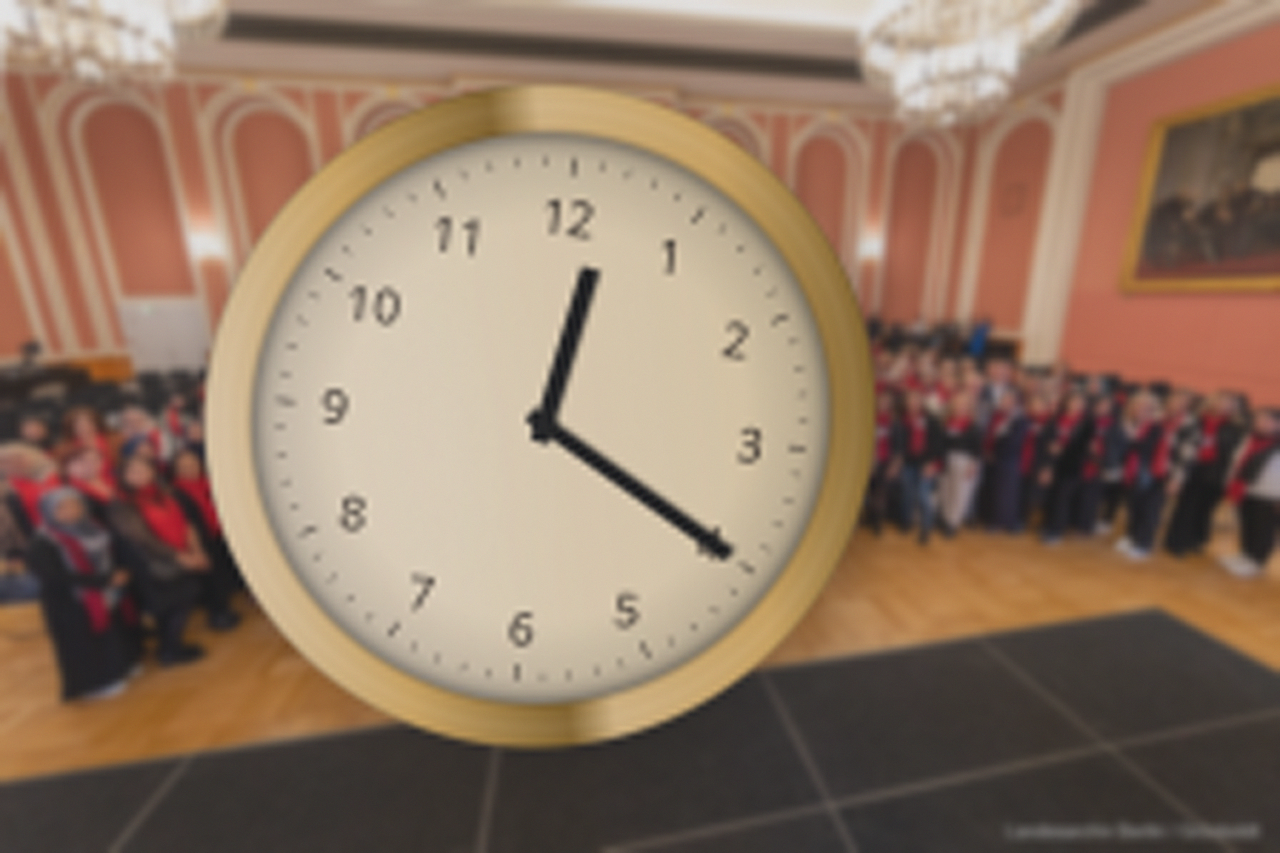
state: 12:20
